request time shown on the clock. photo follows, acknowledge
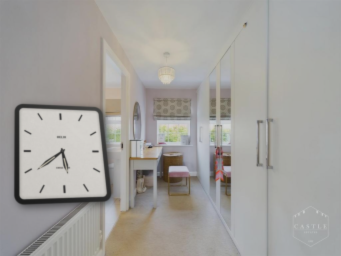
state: 5:39
